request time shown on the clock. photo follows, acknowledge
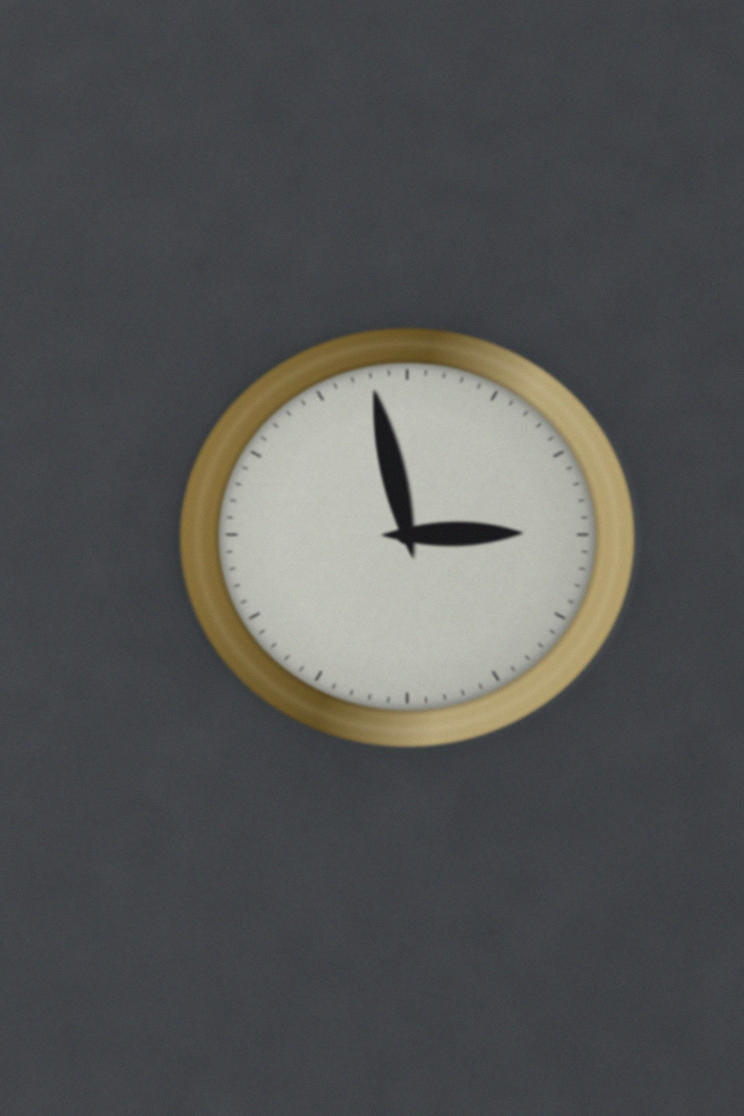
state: 2:58
